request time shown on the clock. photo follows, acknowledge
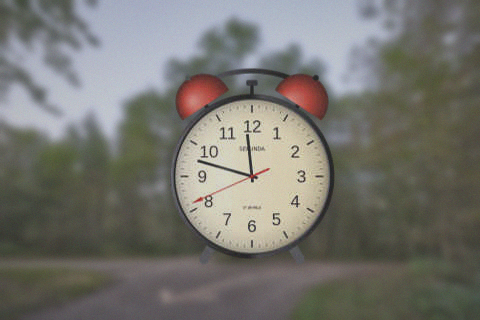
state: 11:47:41
